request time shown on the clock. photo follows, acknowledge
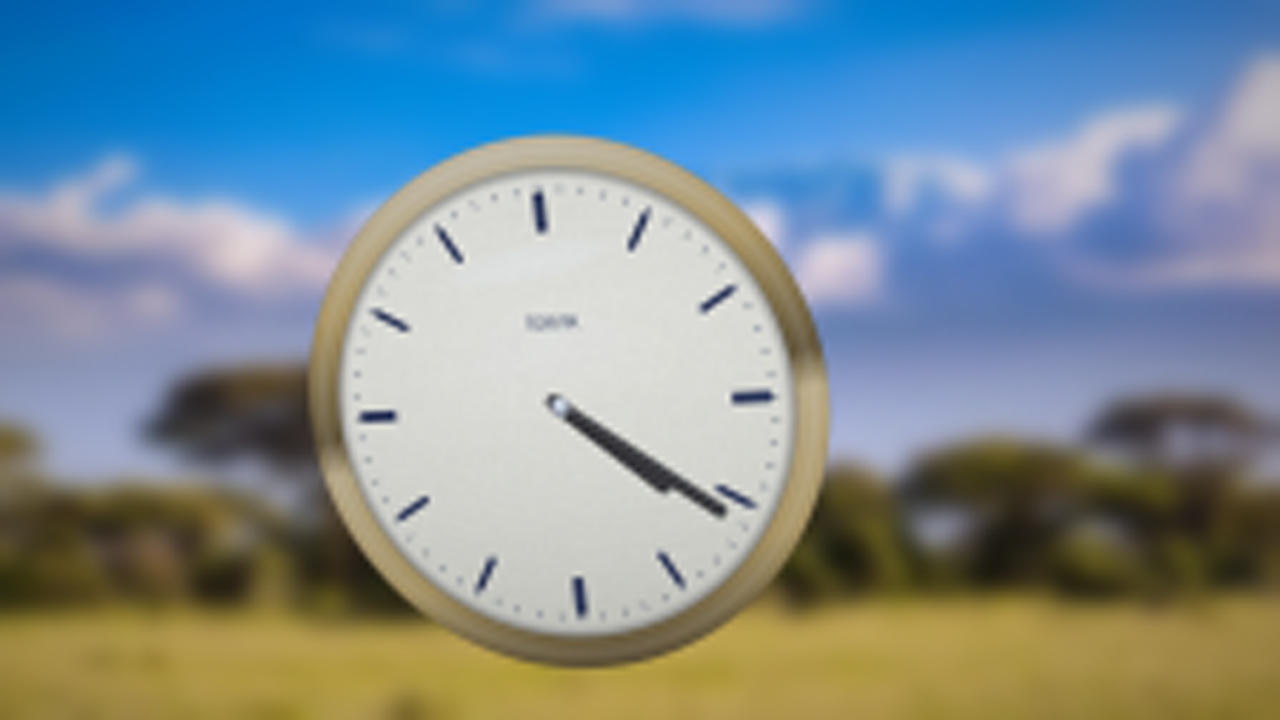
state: 4:21
